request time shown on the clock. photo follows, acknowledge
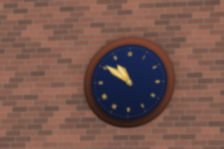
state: 10:51
